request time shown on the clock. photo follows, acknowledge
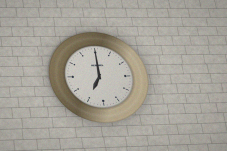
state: 7:00
